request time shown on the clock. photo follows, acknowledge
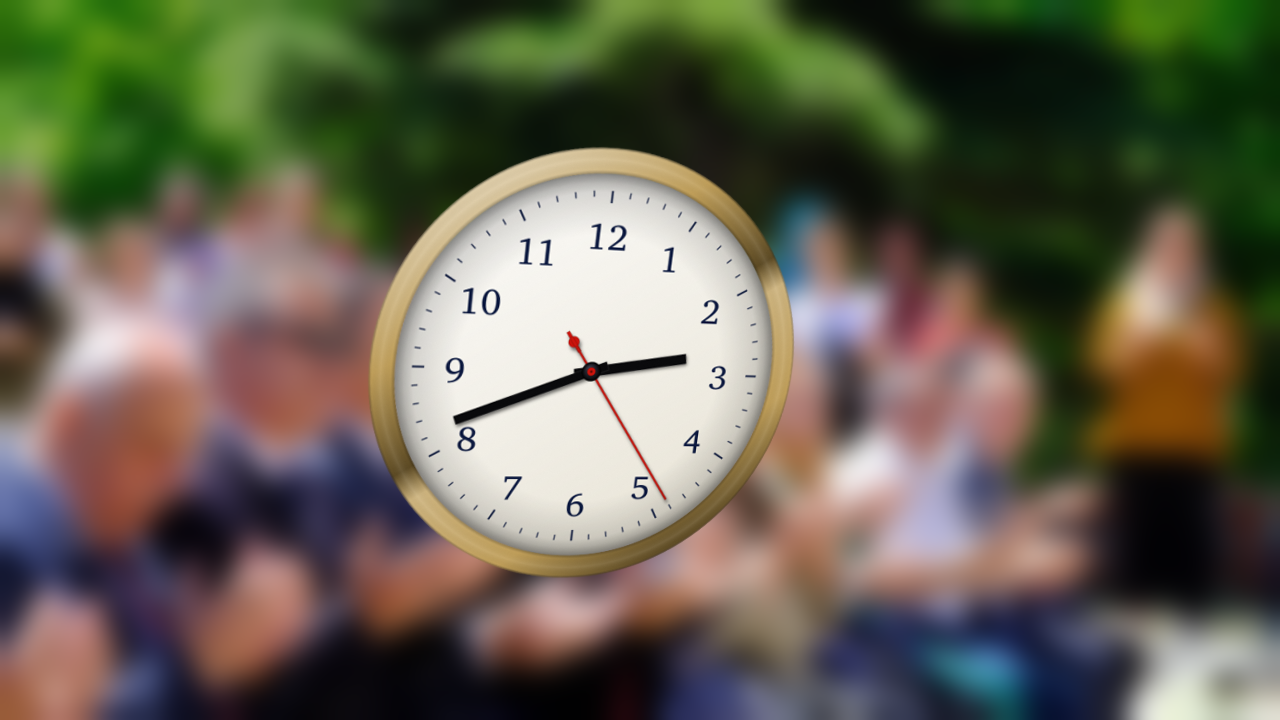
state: 2:41:24
